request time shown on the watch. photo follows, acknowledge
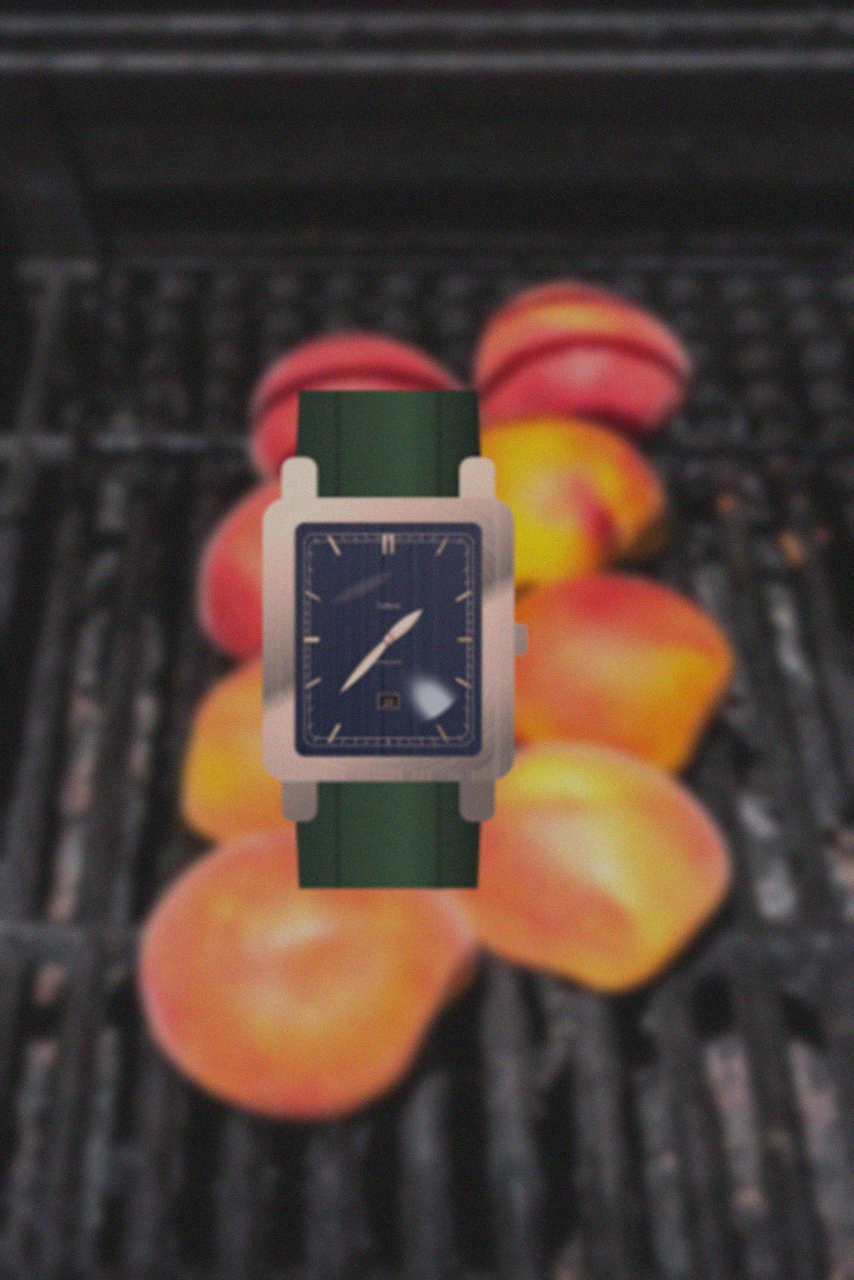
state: 1:37
